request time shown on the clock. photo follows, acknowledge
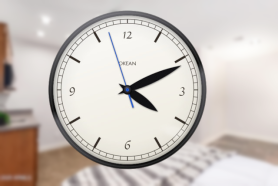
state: 4:10:57
